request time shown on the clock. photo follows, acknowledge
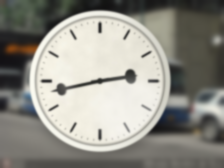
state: 2:43
